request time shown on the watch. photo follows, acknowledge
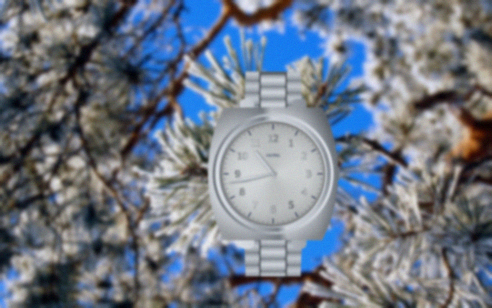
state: 10:43
